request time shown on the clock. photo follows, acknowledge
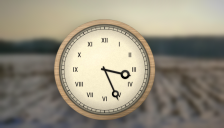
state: 3:26
